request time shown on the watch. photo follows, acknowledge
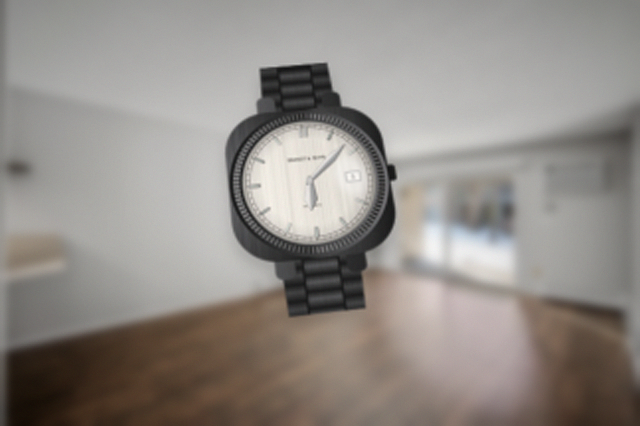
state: 6:08
